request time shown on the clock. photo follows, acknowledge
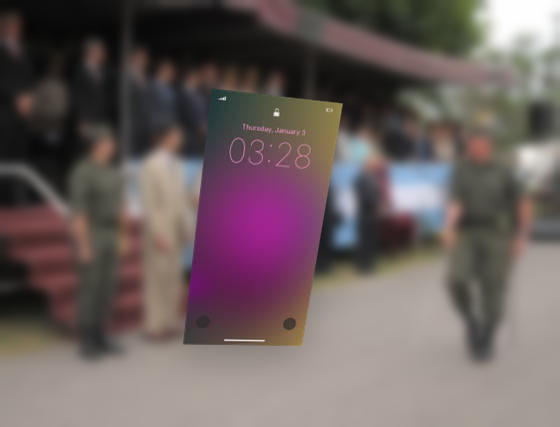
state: 3:28
